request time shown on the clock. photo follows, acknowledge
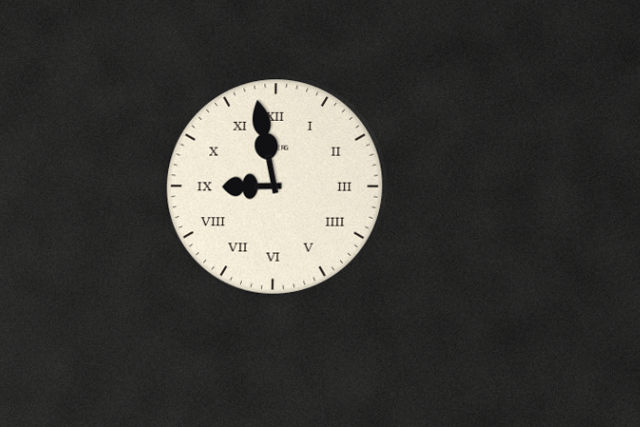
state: 8:58
